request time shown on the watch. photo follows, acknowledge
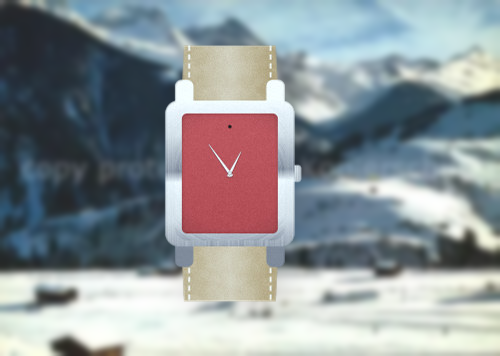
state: 12:54
